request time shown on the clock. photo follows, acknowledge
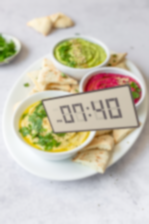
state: 7:40
